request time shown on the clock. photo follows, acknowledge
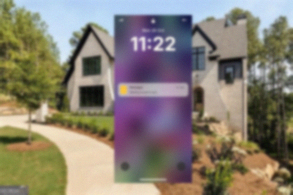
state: 11:22
